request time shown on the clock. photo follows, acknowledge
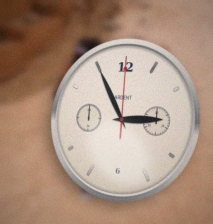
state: 2:55
